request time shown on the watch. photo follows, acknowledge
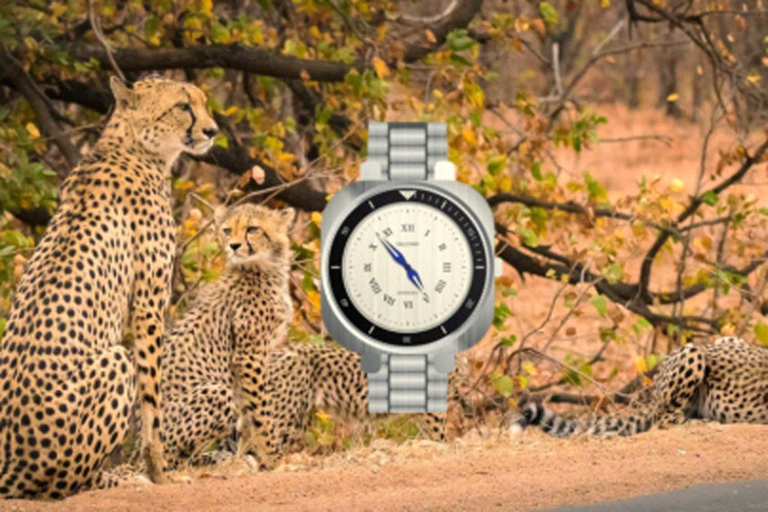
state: 4:53
